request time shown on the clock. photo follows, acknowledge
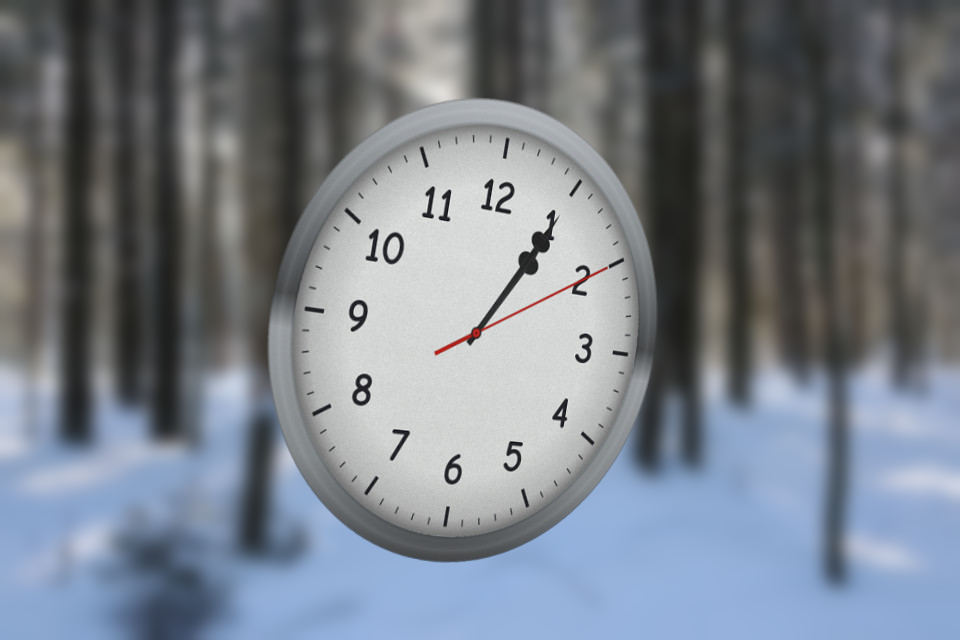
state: 1:05:10
